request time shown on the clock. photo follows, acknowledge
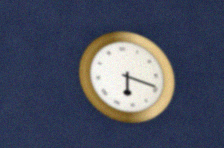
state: 6:19
